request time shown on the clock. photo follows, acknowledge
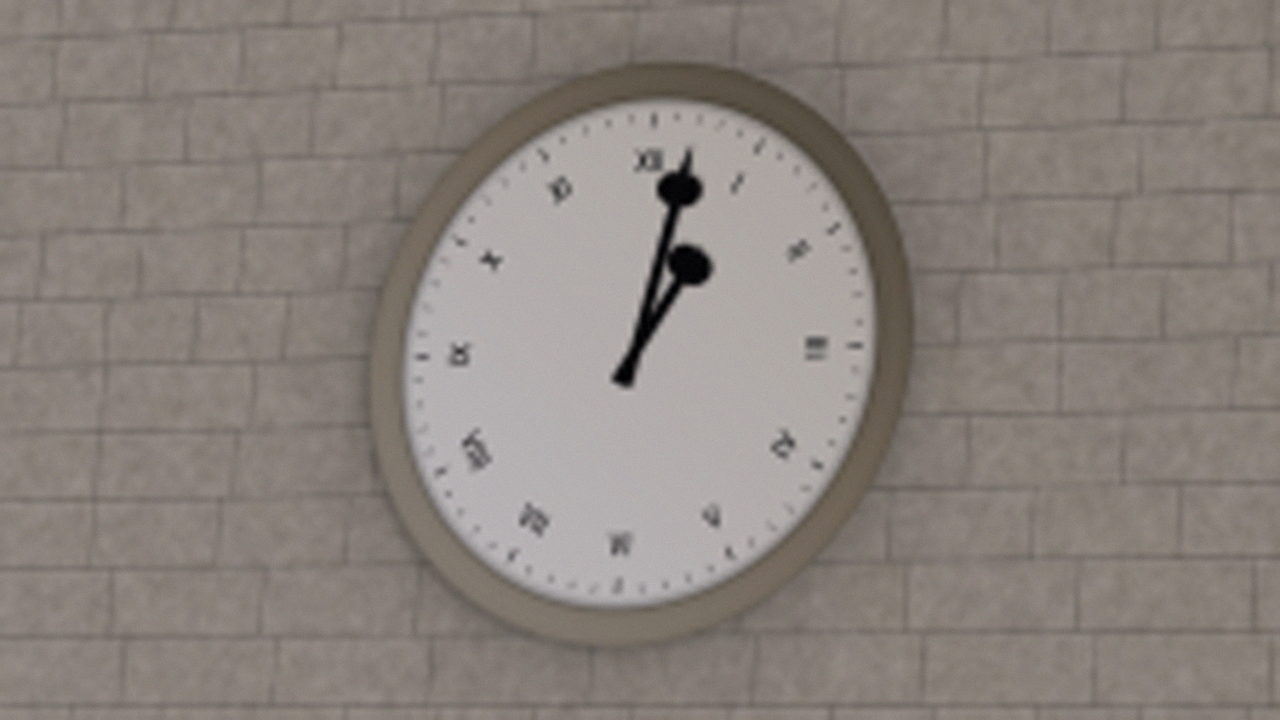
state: 1:02
